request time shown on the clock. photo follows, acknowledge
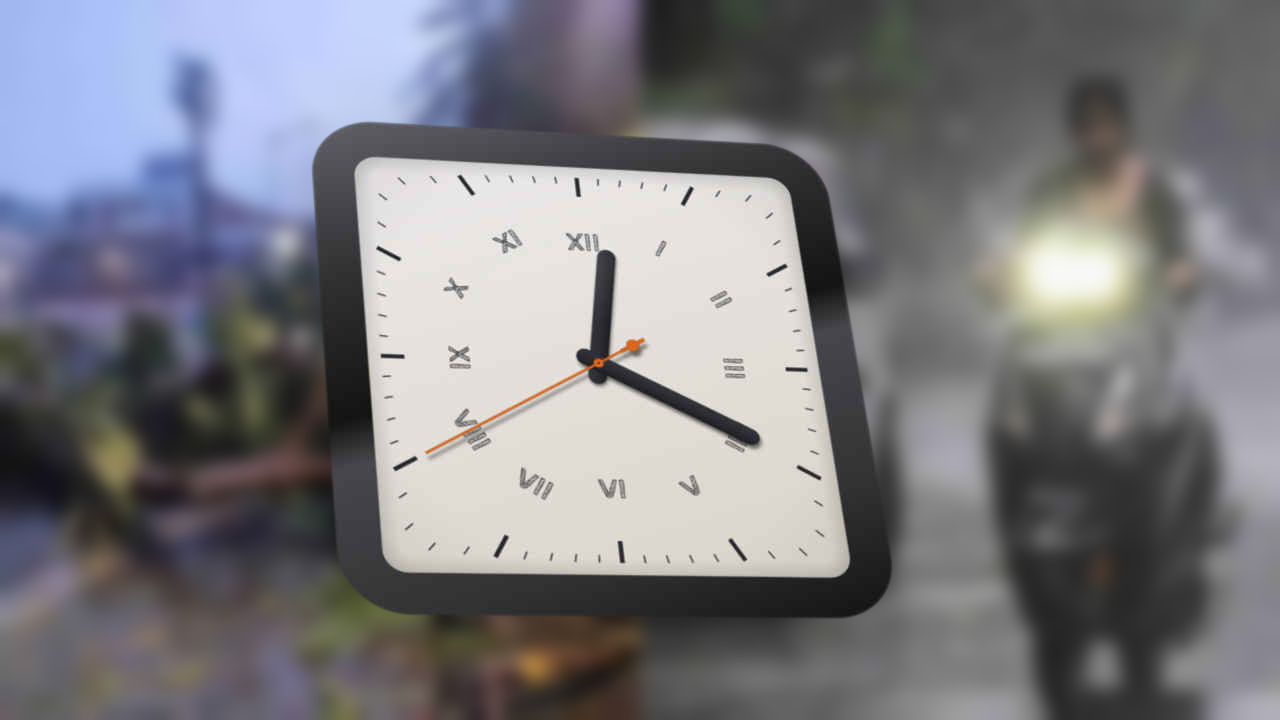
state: 12:19:40
